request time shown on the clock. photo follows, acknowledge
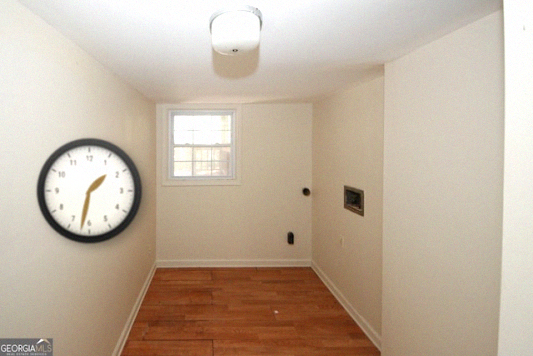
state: 1:32
